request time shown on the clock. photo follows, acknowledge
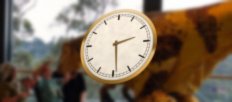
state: 2:29
